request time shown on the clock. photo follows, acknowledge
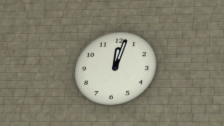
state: 12:02
